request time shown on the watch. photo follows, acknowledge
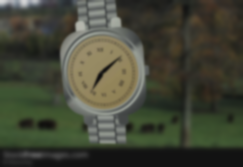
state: 7:09
